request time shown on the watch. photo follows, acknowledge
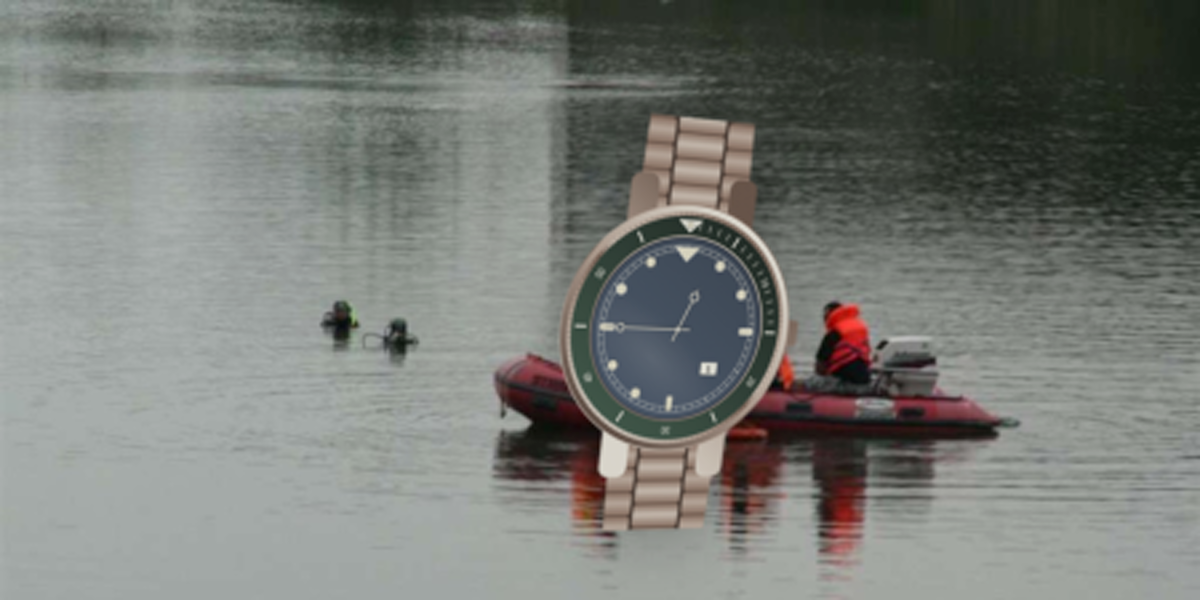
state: 12:45
